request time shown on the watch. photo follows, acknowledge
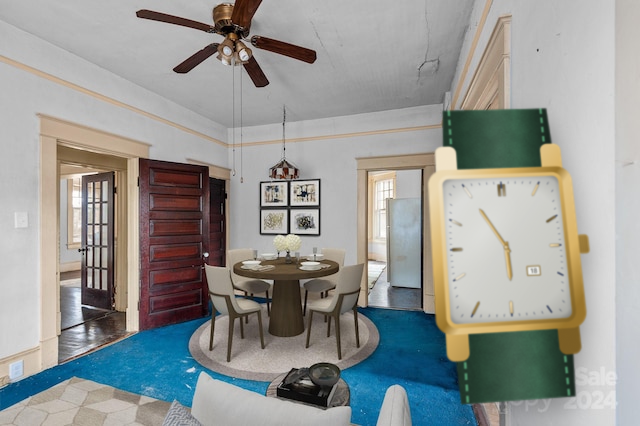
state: 5:55
